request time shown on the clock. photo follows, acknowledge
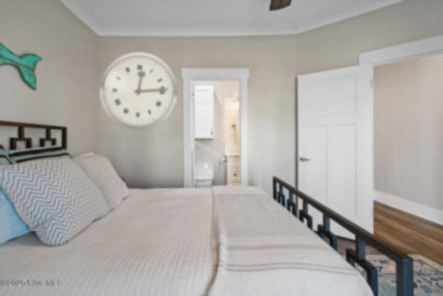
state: 12:14
